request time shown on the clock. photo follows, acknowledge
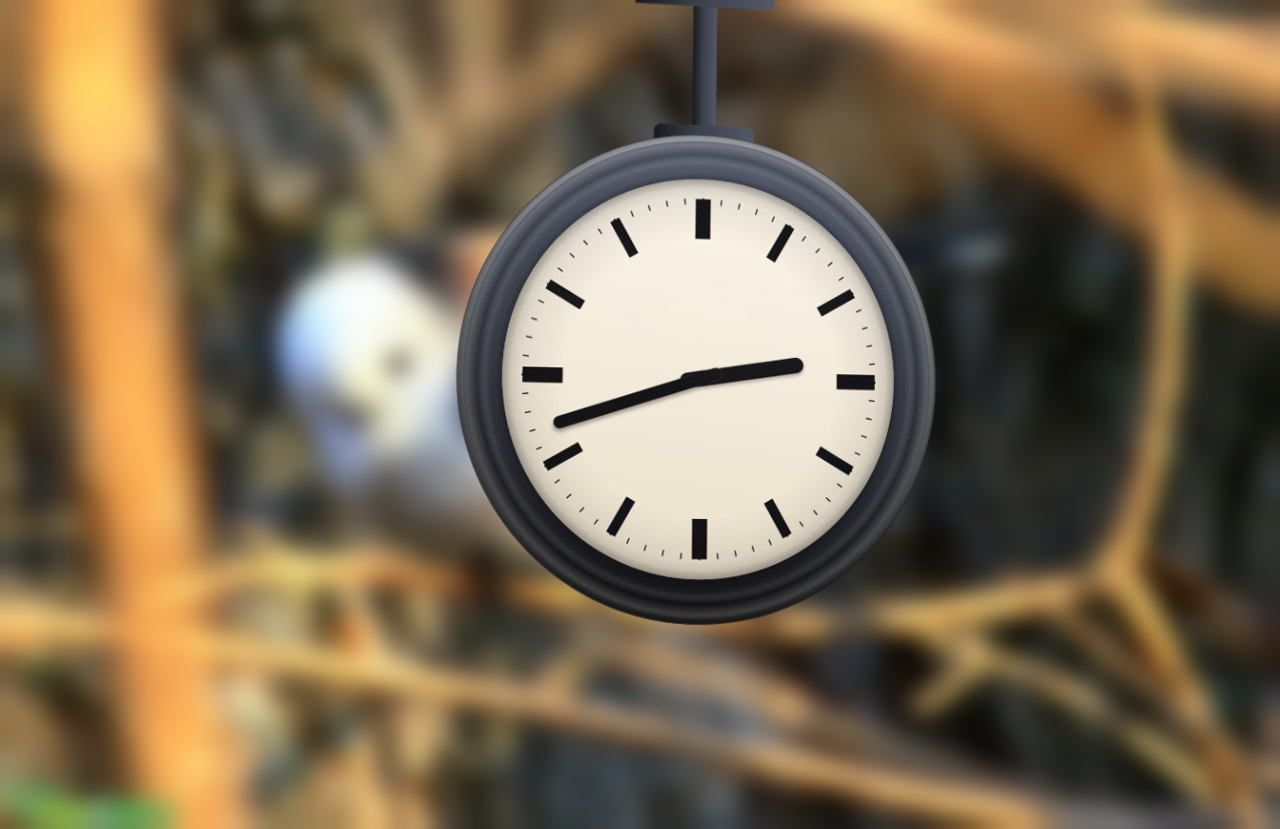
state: 2:42
